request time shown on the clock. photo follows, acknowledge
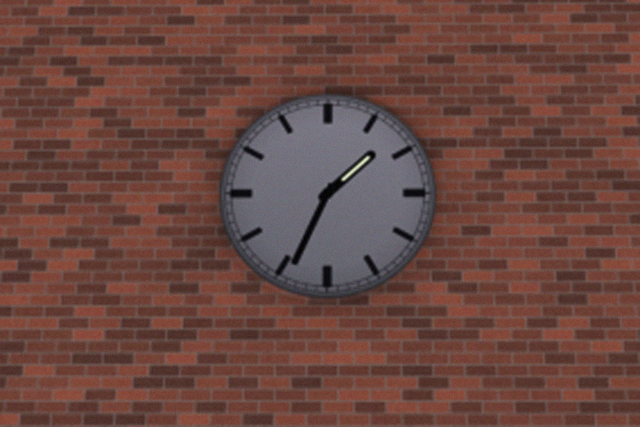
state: 1:34
